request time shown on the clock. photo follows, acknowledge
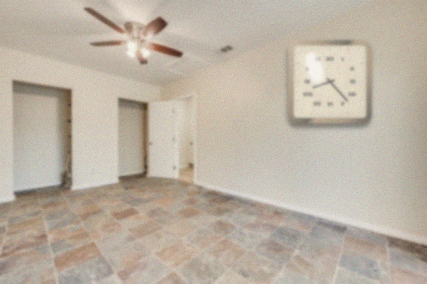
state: 8:23
